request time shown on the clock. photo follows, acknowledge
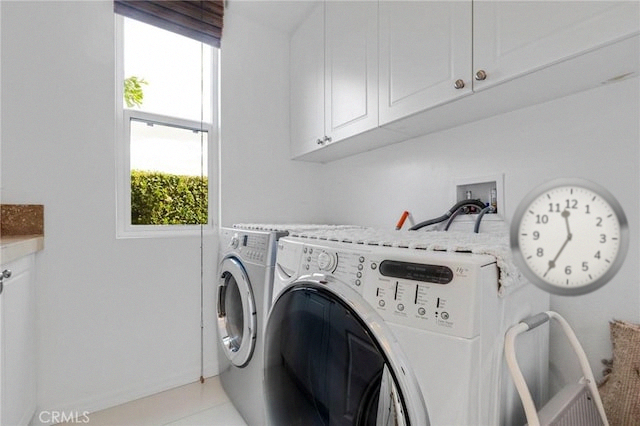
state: 11:35
